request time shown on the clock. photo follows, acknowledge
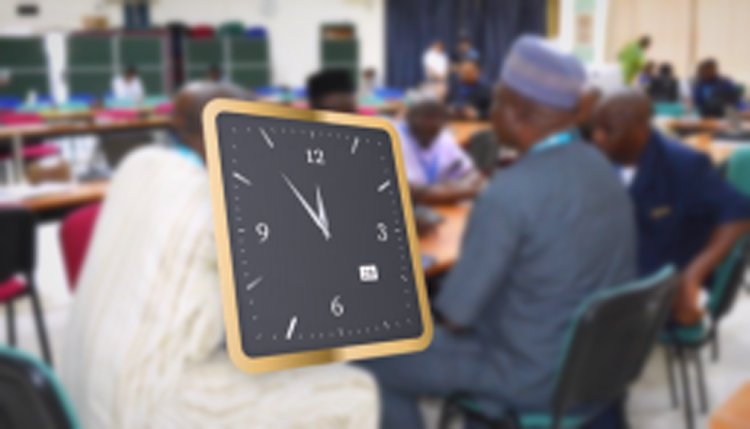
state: 11:54
